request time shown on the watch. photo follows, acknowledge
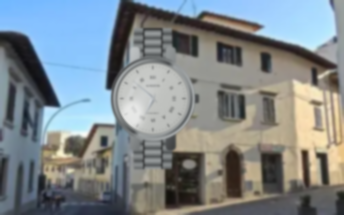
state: 6:52
